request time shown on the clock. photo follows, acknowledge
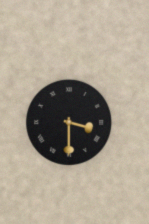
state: 3:30
